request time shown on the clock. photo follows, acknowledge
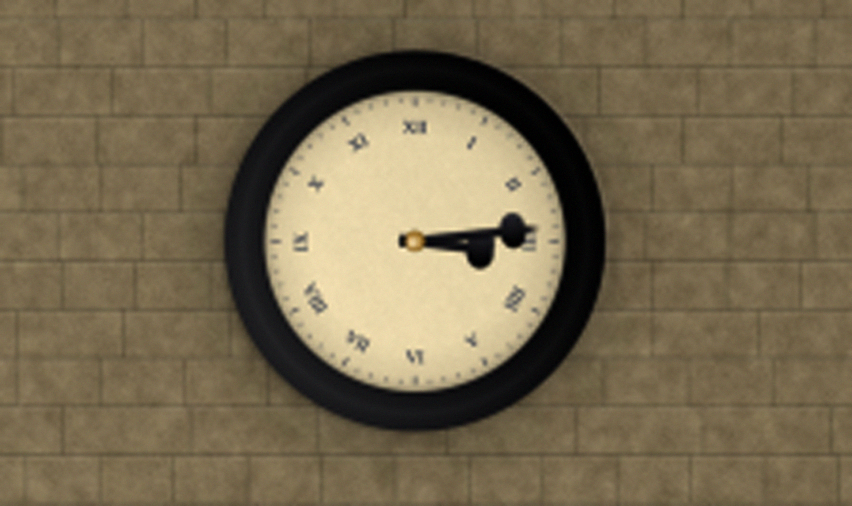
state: 3:14
